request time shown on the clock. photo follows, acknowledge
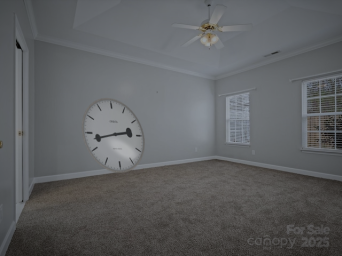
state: 2:43
